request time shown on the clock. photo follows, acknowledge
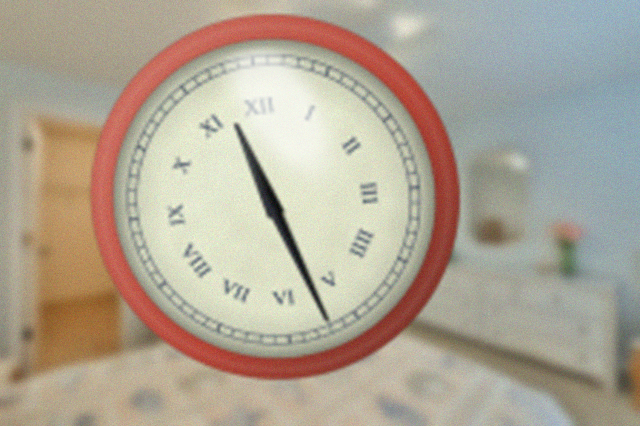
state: 11:27
